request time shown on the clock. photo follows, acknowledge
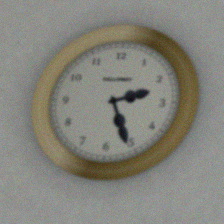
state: 2:26
